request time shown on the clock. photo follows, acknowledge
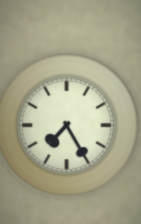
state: 7:25
